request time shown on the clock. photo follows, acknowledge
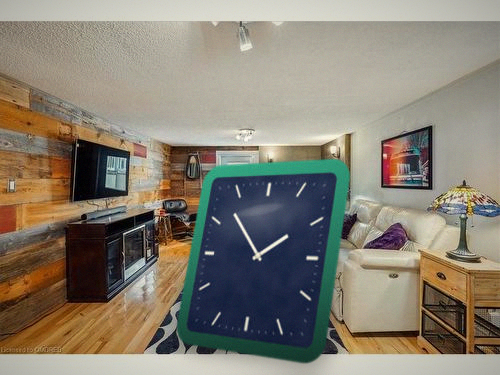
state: 1:53
